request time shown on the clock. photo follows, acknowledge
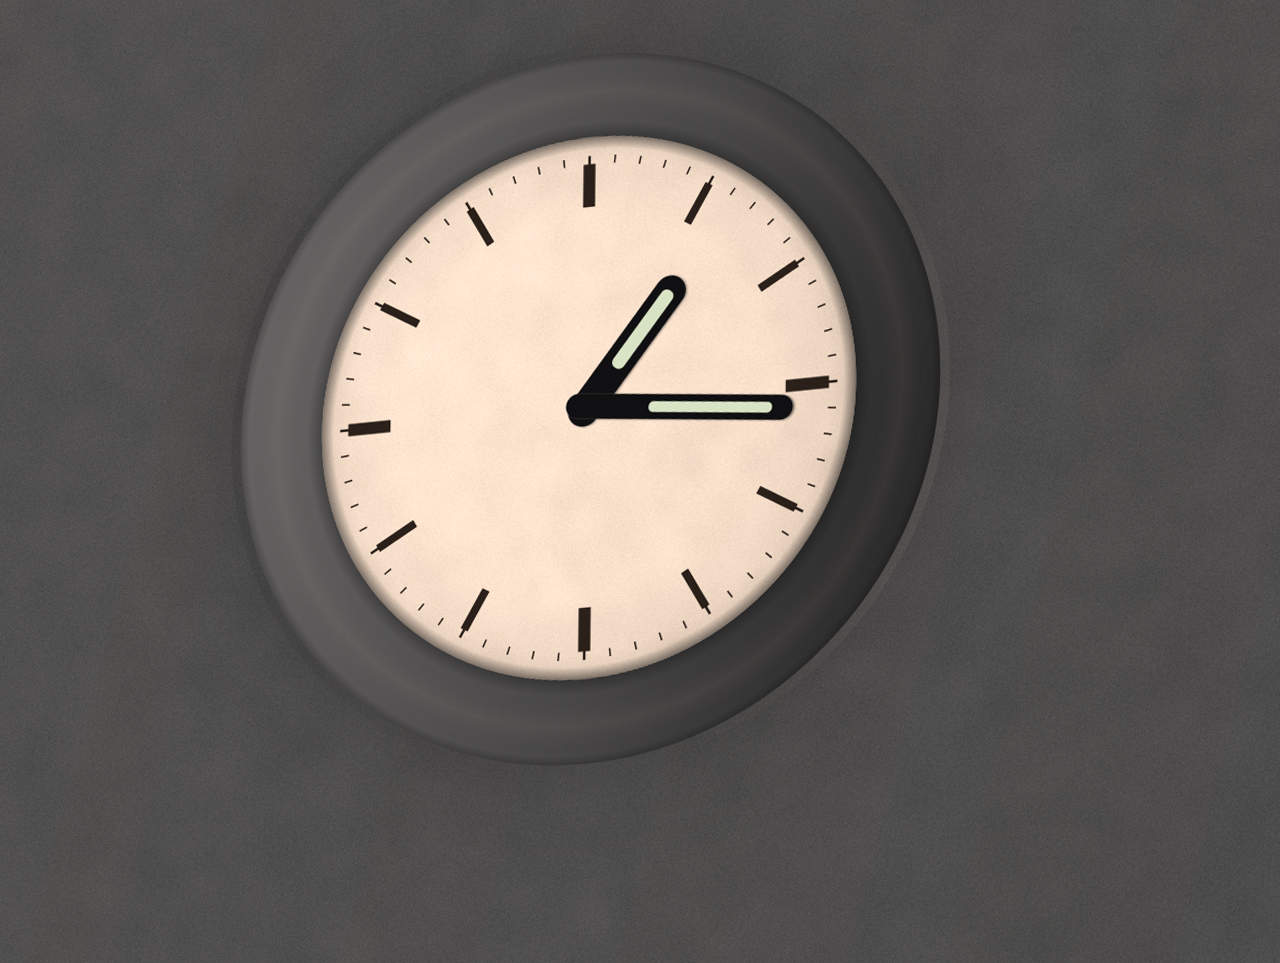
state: 1:16
